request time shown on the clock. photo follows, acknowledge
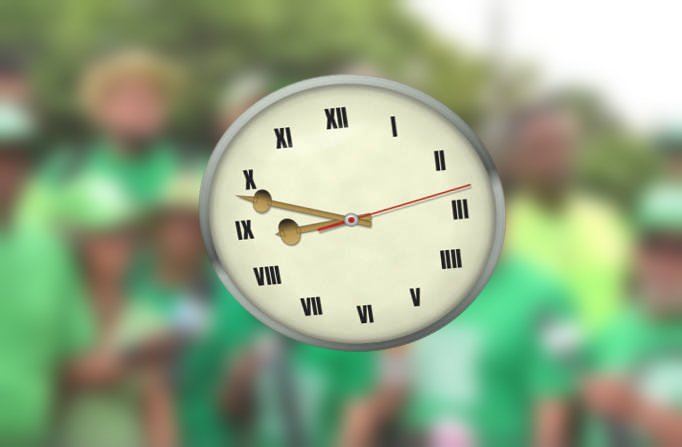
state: 8:48:13
